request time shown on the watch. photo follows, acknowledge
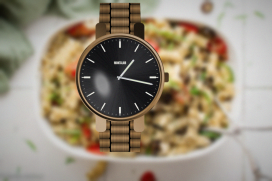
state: 1:17
